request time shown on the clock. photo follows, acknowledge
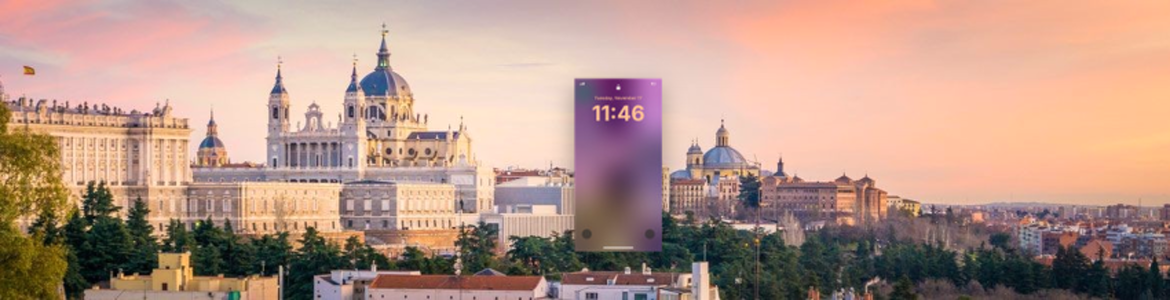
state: 11:46
